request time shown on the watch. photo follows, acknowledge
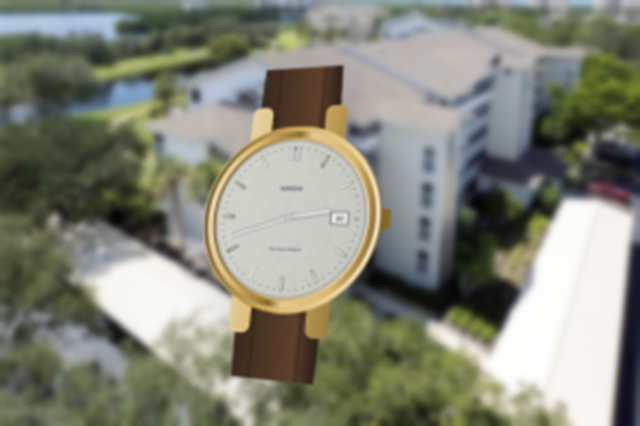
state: 2:42
